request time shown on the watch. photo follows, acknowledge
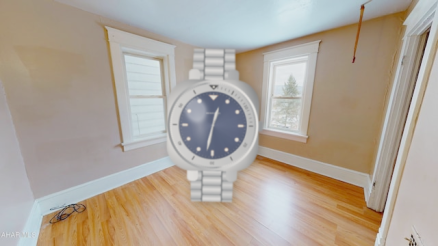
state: 12:32
